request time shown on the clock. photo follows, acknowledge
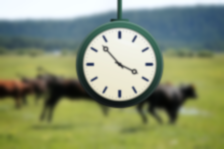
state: 3:53
